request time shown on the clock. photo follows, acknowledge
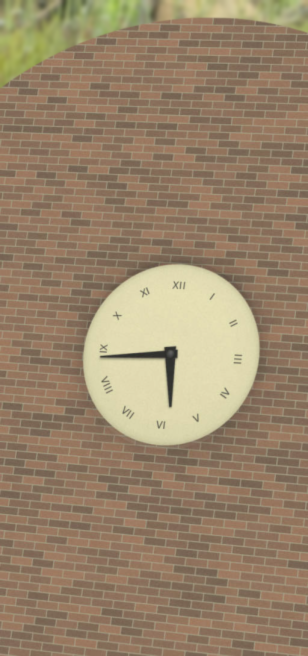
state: 5:44
